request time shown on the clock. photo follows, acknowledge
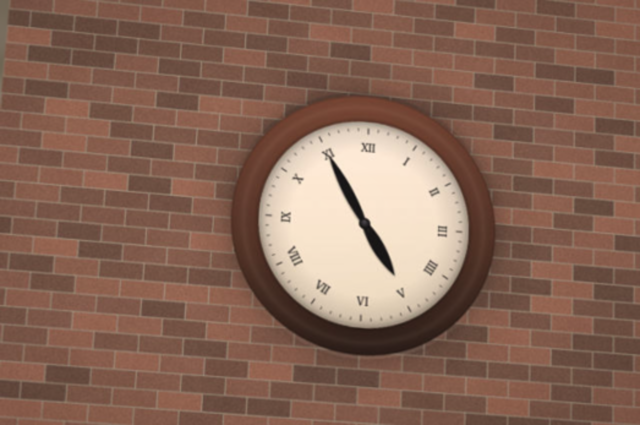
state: 4:55
